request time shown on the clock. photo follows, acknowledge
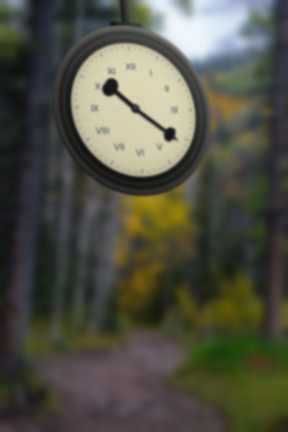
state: 10:21
